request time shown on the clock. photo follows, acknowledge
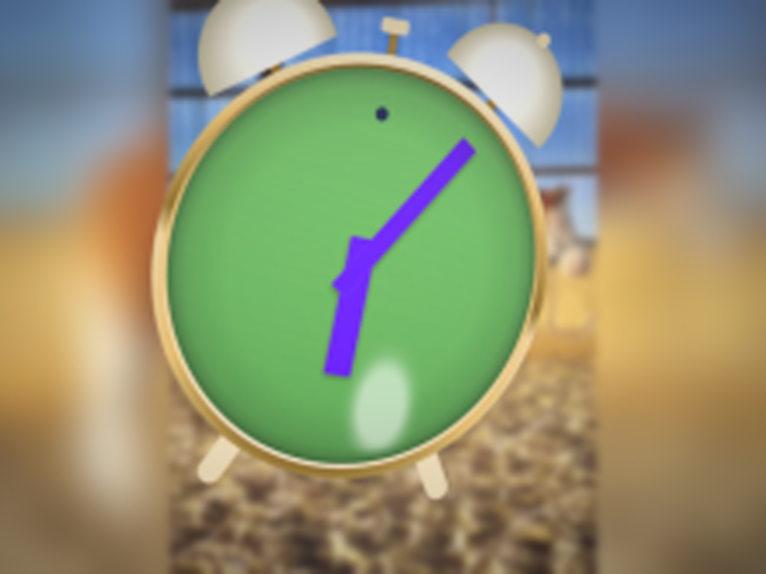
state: 6:06
